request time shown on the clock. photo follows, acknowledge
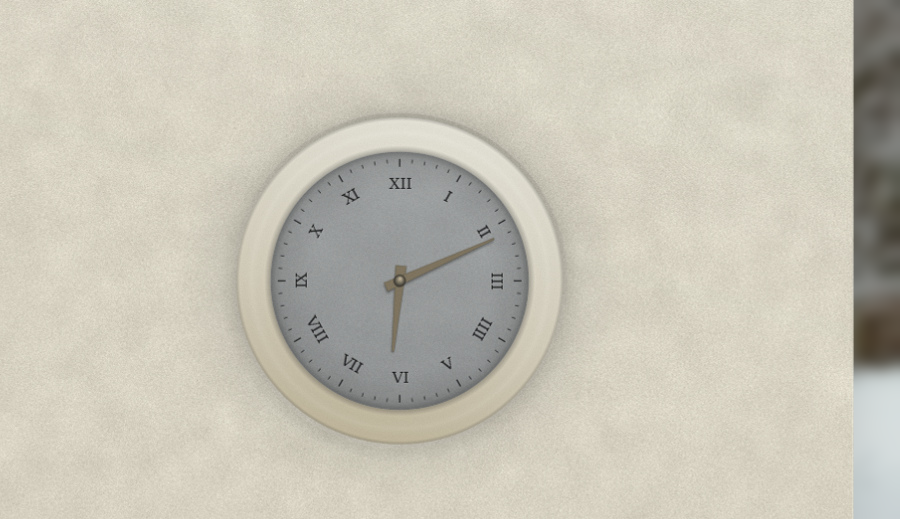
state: 6:11
